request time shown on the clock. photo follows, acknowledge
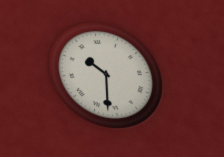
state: 10:32
